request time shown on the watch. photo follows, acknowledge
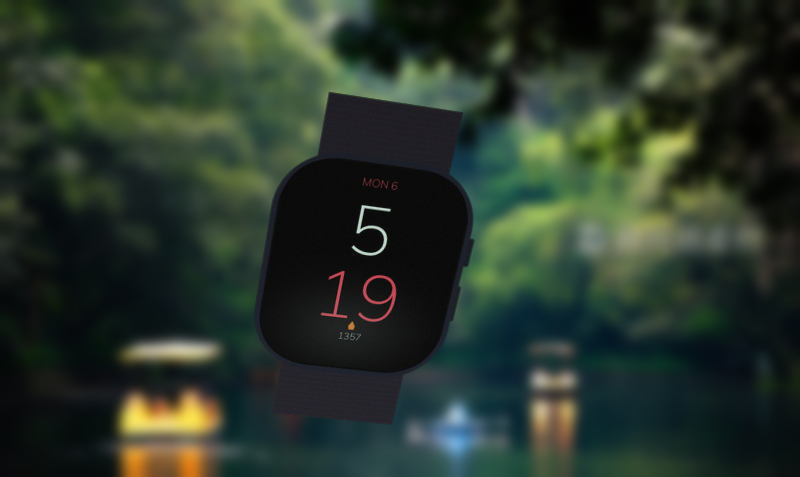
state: 5:19
